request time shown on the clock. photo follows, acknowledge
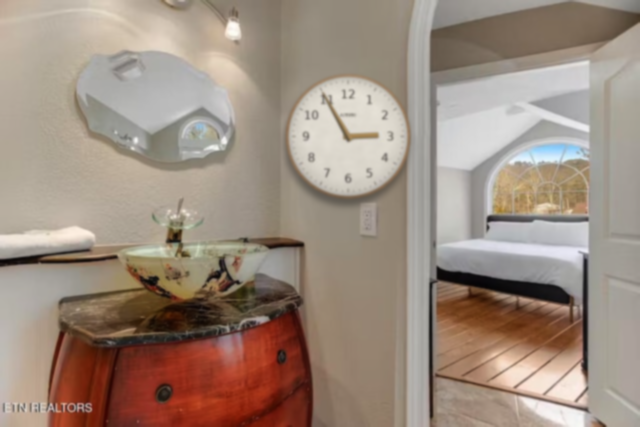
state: 2:55
